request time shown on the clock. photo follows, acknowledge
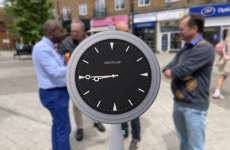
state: 8:45
